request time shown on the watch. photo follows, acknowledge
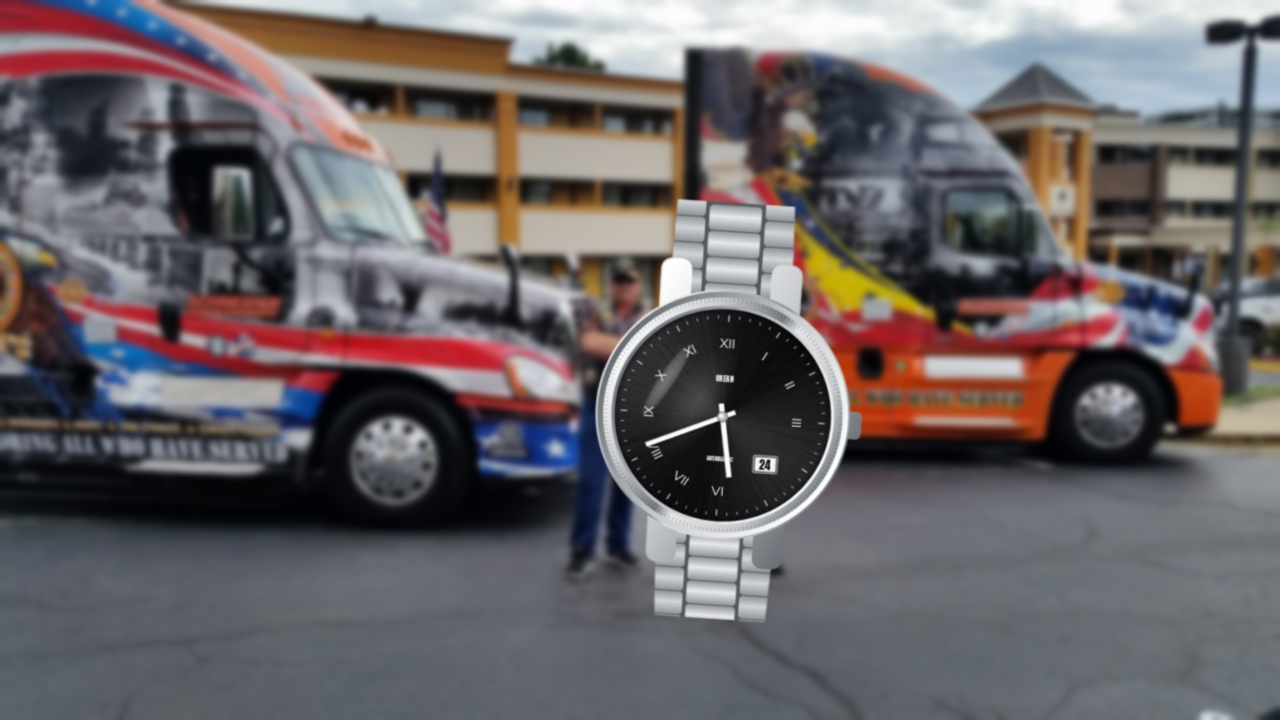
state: 5:41
